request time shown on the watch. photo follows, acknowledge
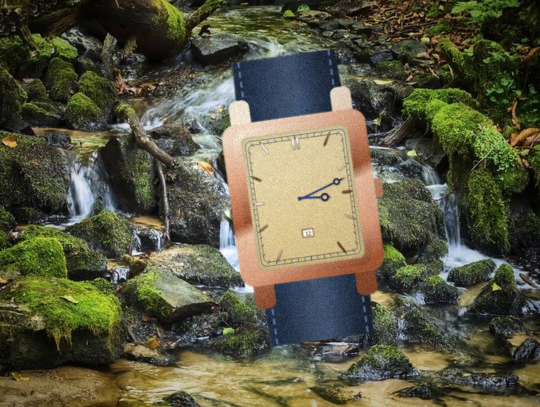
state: 3:12
